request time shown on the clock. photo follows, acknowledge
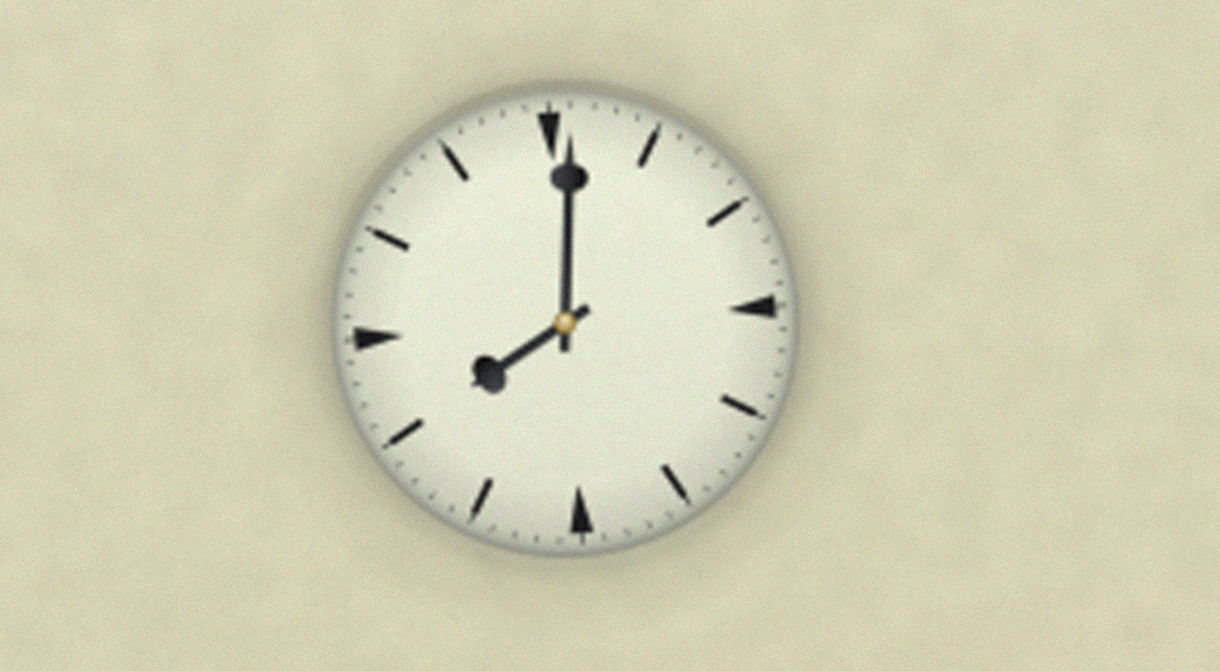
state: 8:01
